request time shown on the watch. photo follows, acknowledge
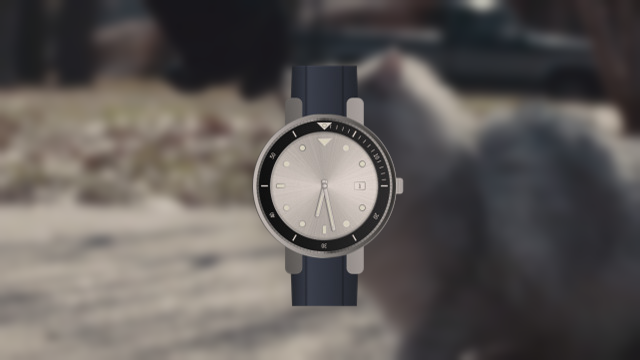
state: 6:28
